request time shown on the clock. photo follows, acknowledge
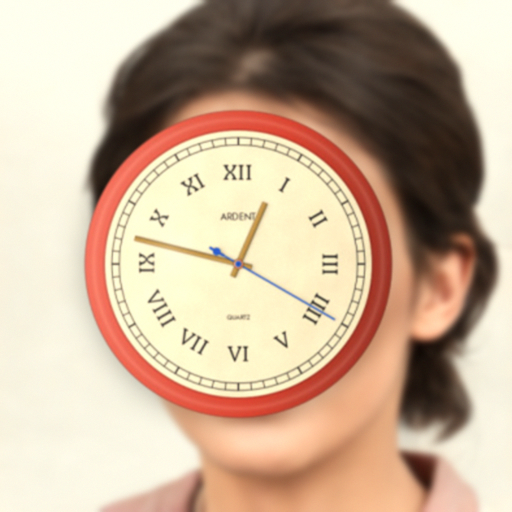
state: 12:47:20
